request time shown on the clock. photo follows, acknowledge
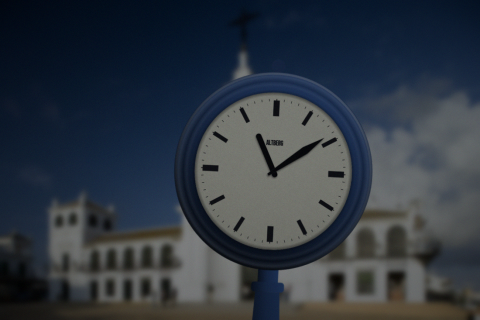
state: 11:09
